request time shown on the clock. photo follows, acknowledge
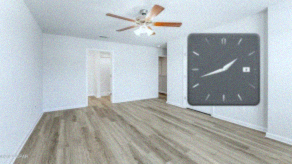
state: 1:42
